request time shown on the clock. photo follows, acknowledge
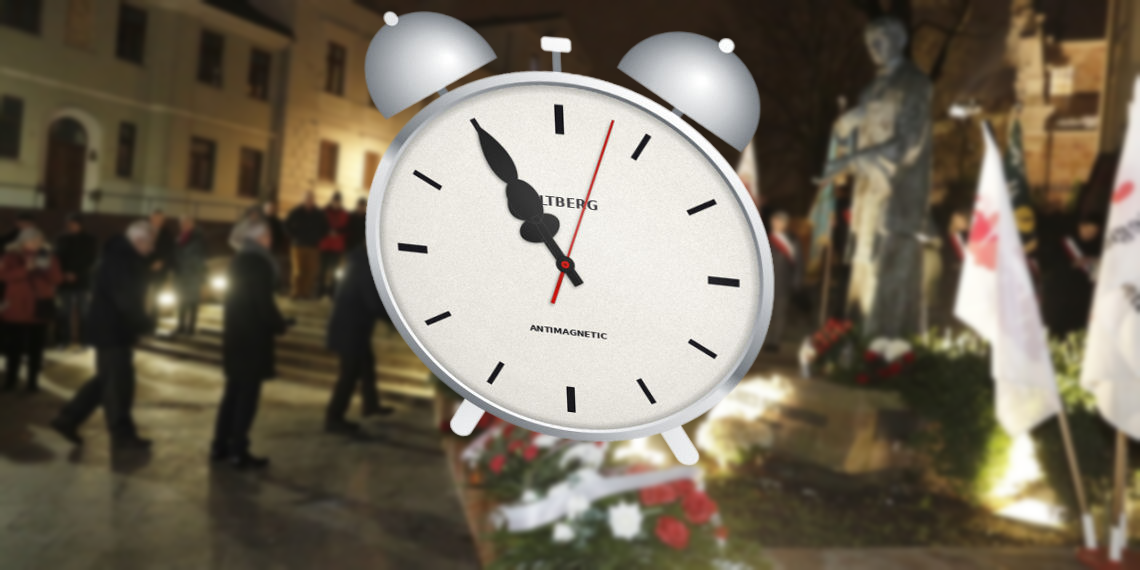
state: 10:55:03
